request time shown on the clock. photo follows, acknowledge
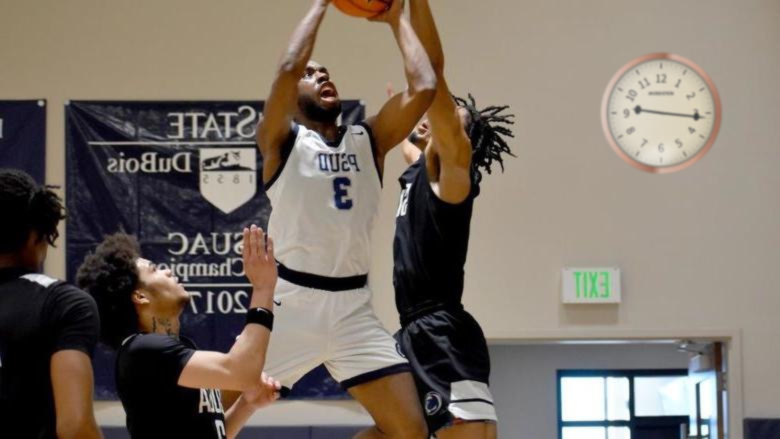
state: 9:16
